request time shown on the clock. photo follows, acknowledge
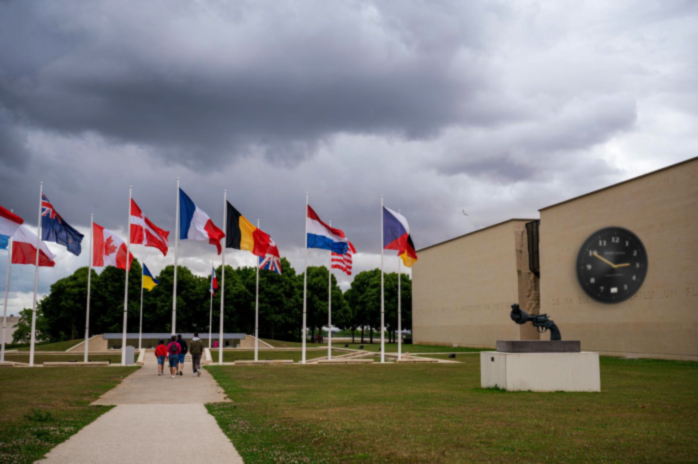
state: 2:50
